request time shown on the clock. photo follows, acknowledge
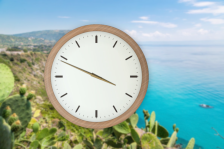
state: 3:49
